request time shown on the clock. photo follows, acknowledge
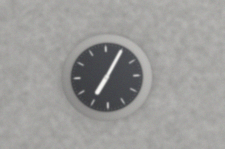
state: 7:05
